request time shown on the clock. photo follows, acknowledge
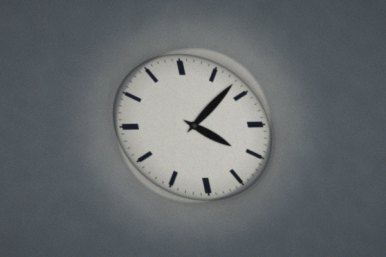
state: 4:08
